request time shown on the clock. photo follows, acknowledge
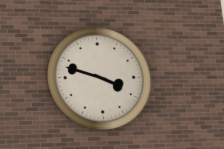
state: 3:48
